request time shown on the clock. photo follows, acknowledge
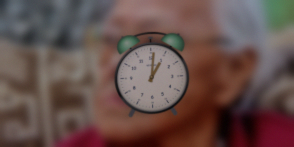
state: 1:01
